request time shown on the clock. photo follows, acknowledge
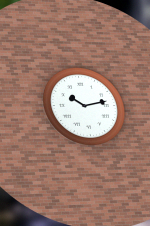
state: 10:13
